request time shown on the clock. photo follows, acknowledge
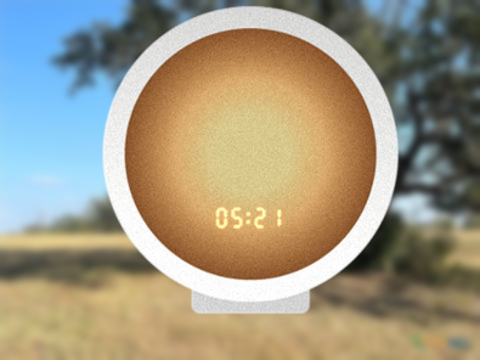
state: 5:21
